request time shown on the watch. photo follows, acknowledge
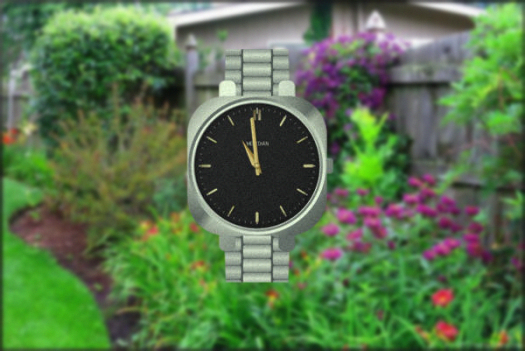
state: 10:59
